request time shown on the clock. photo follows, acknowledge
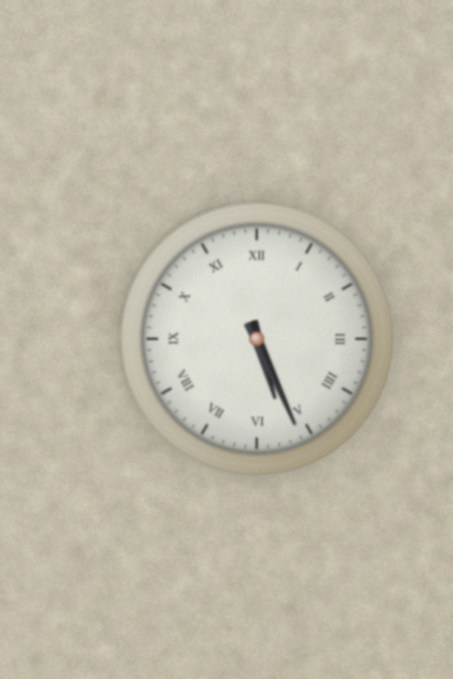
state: 5:26
